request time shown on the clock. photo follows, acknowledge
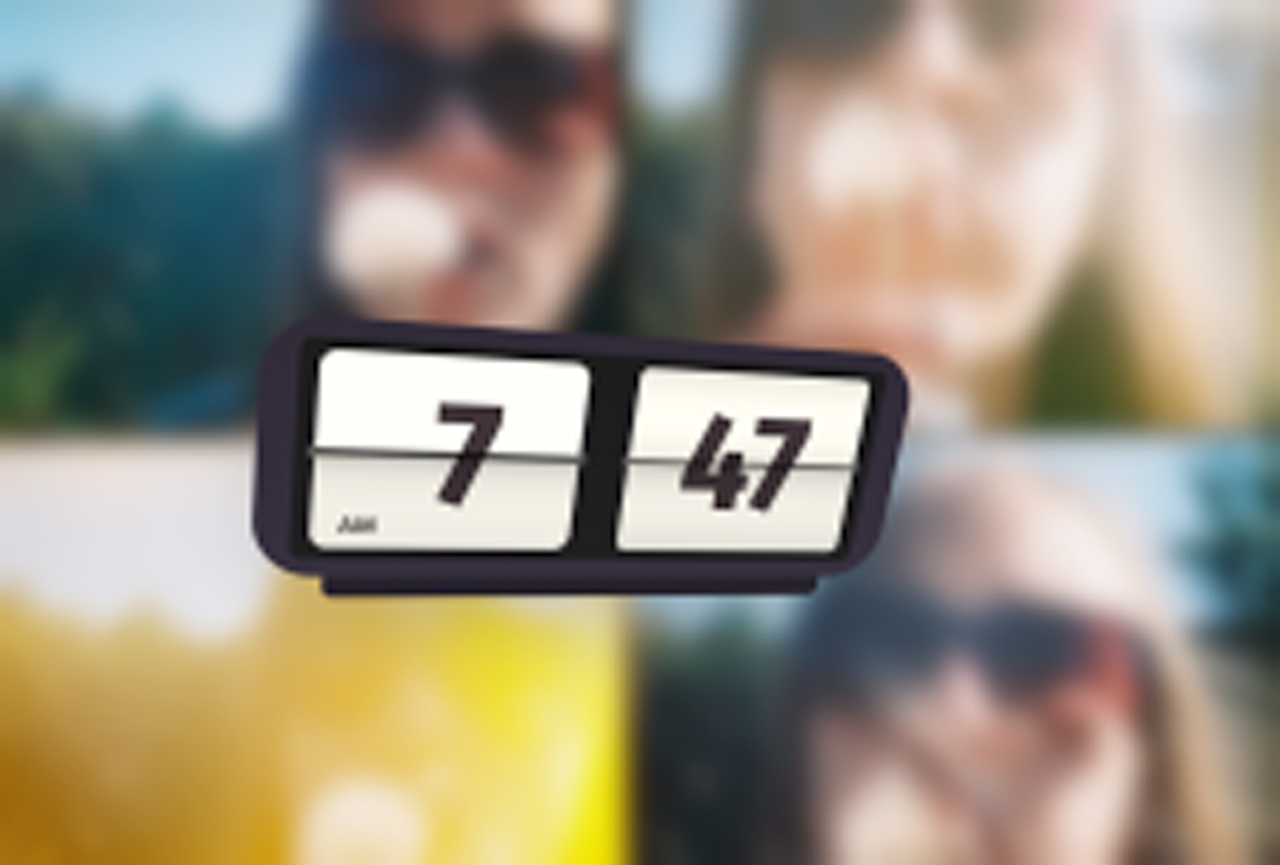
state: 7:47
